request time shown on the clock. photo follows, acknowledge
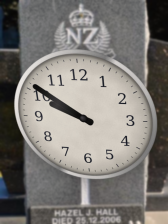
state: 9:51
